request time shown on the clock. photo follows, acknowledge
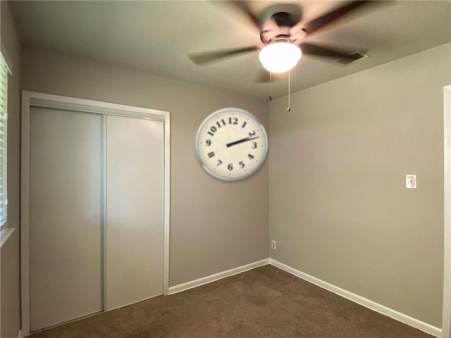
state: 2:12
